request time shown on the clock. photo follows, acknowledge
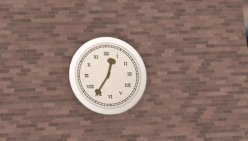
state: 12:36
